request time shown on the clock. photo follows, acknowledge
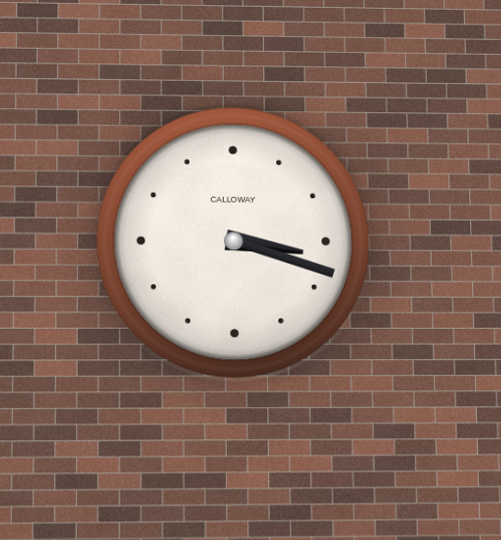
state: 3:18
